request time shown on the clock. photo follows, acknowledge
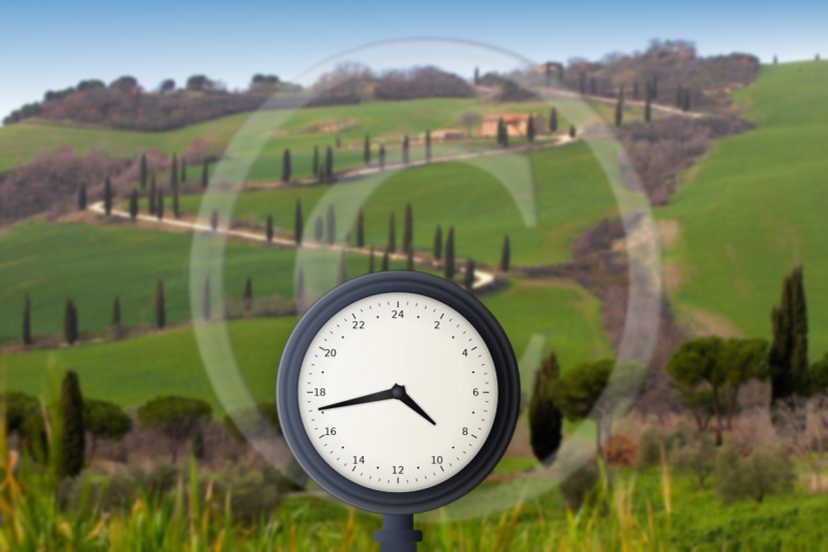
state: 8:43
